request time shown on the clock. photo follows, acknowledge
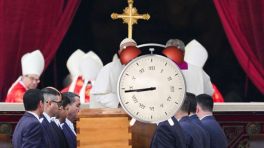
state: 8:44
